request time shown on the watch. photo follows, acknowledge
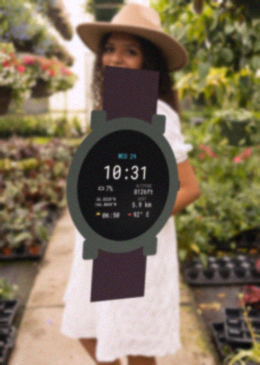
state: 10:31
